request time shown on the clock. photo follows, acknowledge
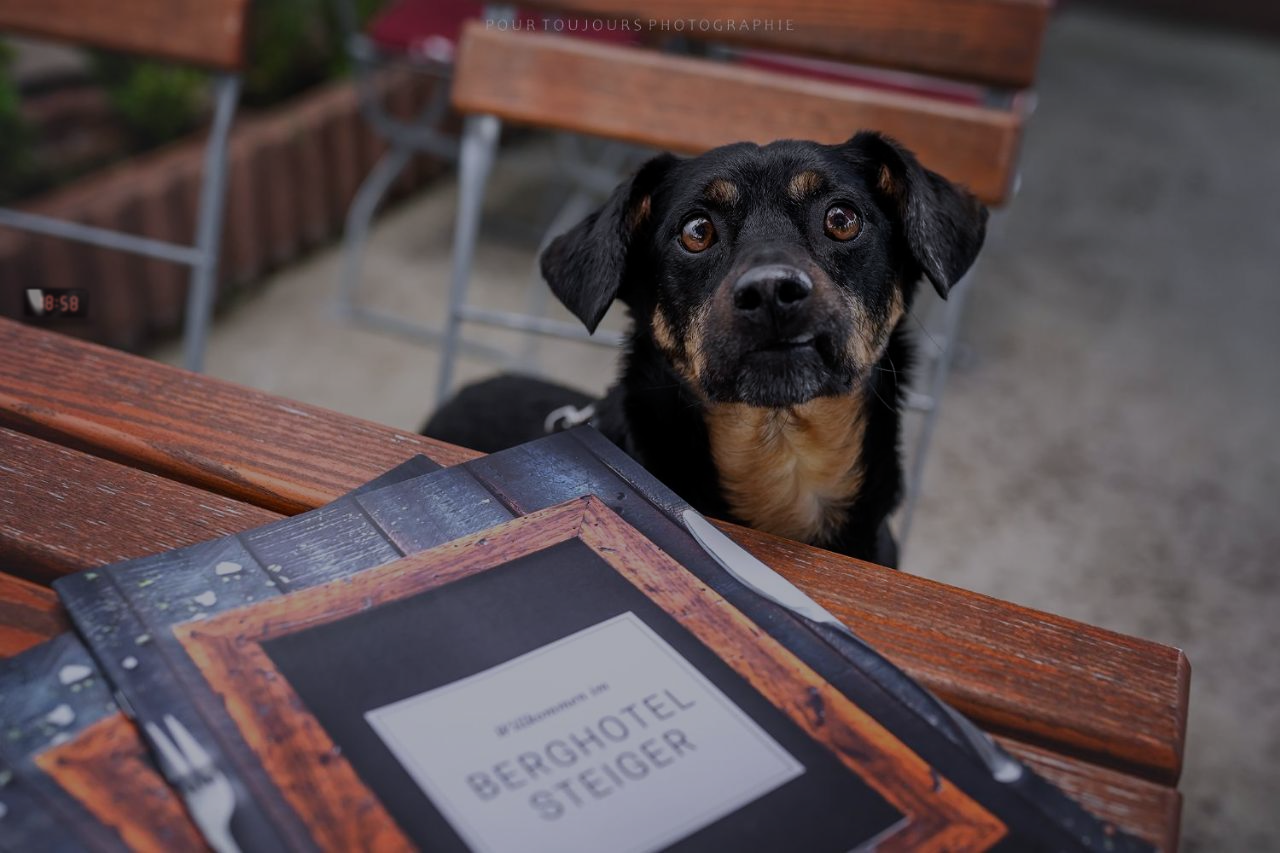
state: 18:58
